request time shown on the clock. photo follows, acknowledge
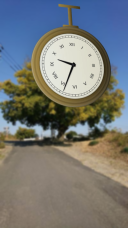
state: 9:34
